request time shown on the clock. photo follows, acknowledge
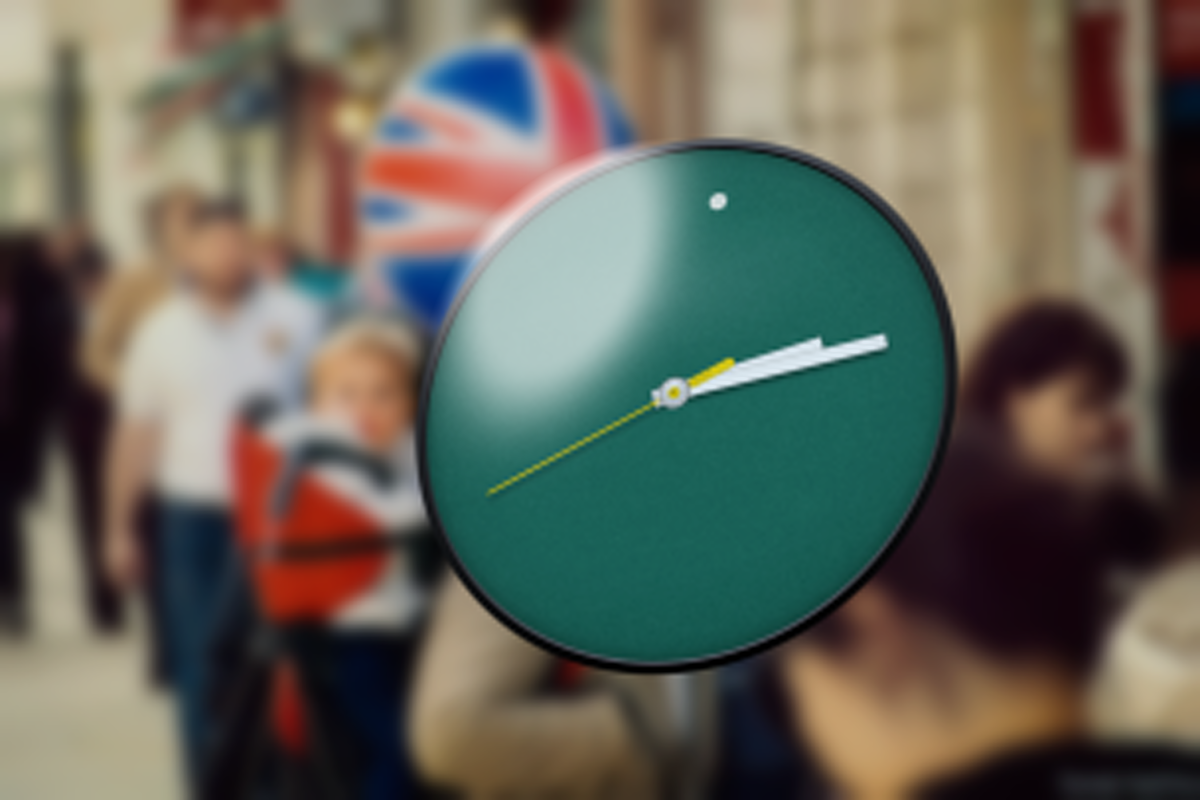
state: 2:11:39
